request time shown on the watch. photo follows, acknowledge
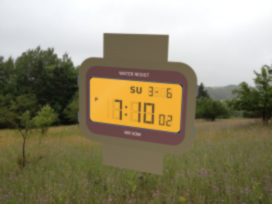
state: 7:10:02
